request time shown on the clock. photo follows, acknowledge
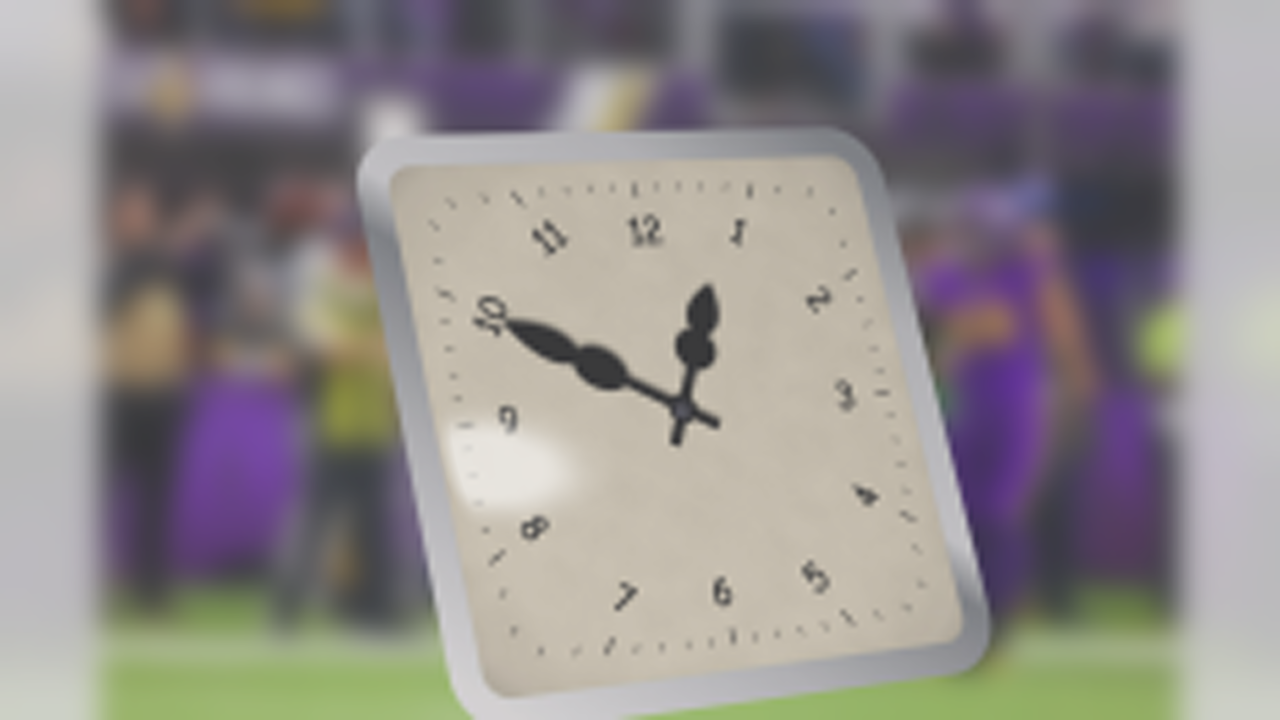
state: 12:50
